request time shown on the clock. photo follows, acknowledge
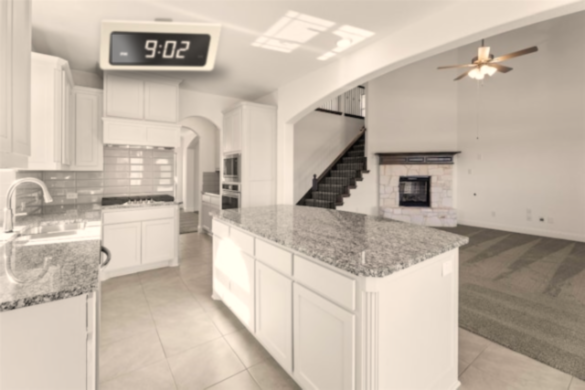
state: 9:02
